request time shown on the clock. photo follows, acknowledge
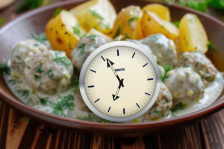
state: 6:56
